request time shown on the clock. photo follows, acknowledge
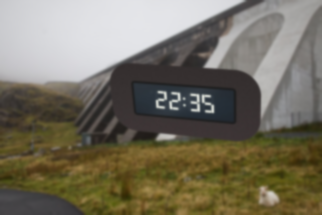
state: 22:35
